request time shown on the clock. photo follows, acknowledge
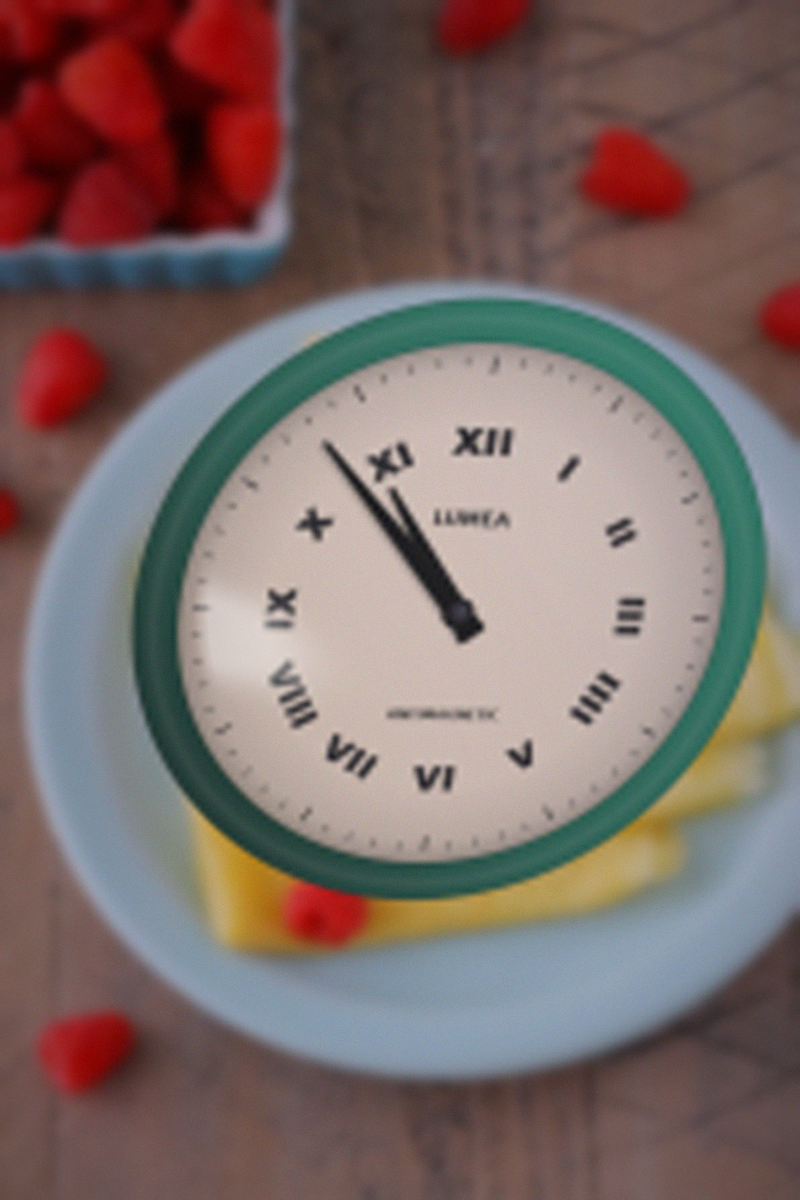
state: 10:53
